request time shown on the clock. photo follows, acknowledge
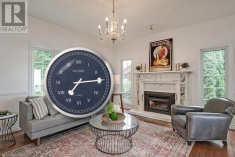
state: 7:14
